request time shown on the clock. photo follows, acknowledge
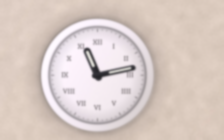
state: 11:13
